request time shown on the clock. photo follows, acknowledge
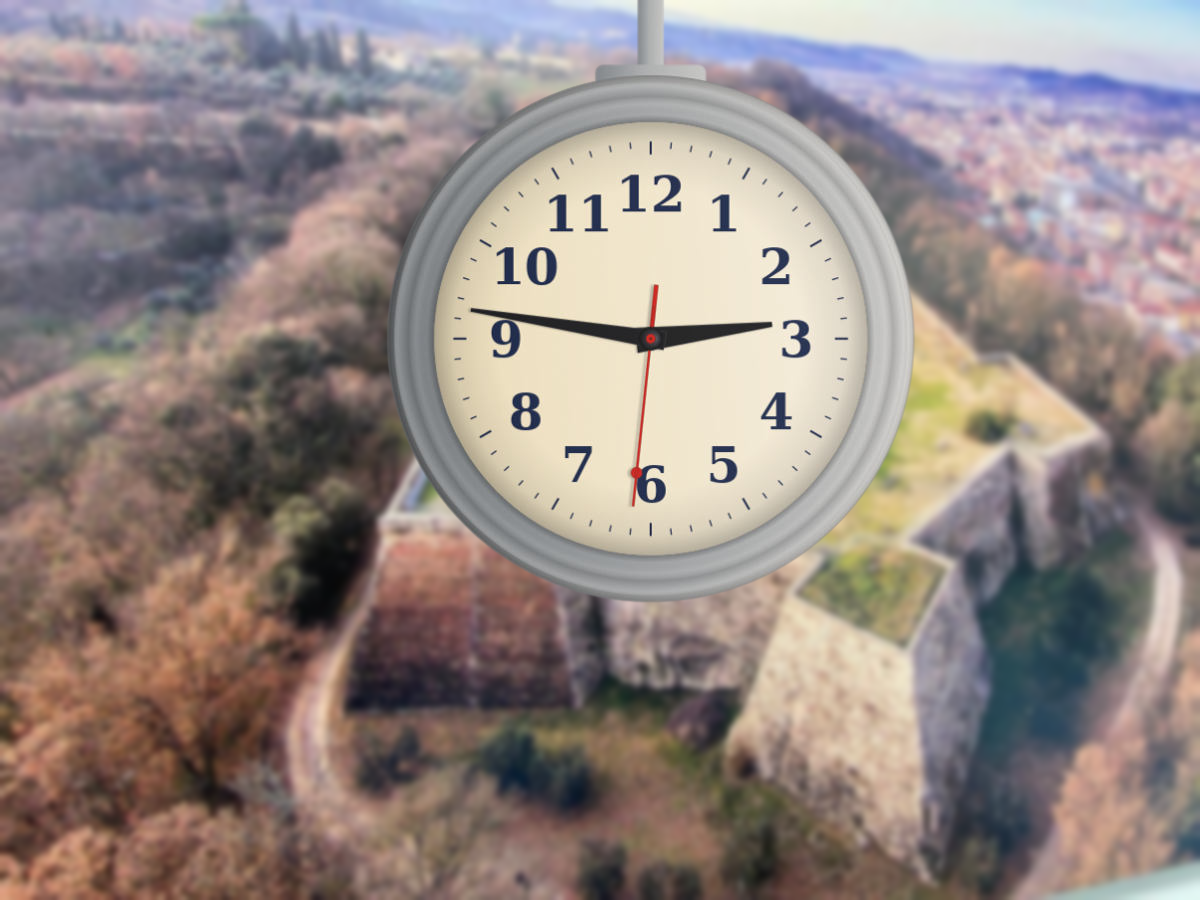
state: 2:46:31
